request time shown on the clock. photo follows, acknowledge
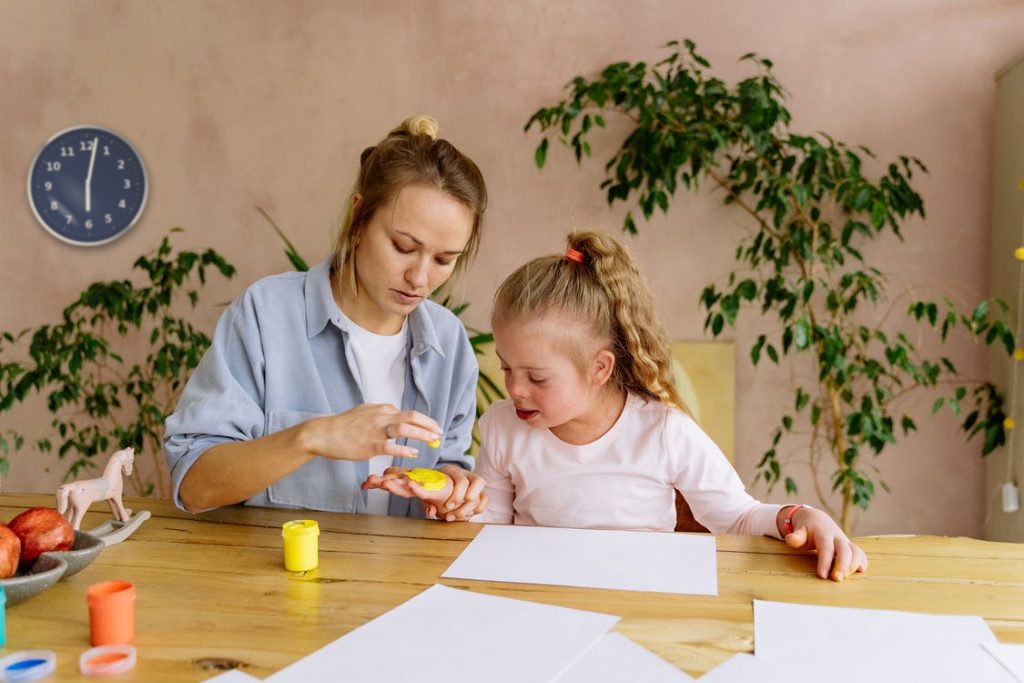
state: 6:02
